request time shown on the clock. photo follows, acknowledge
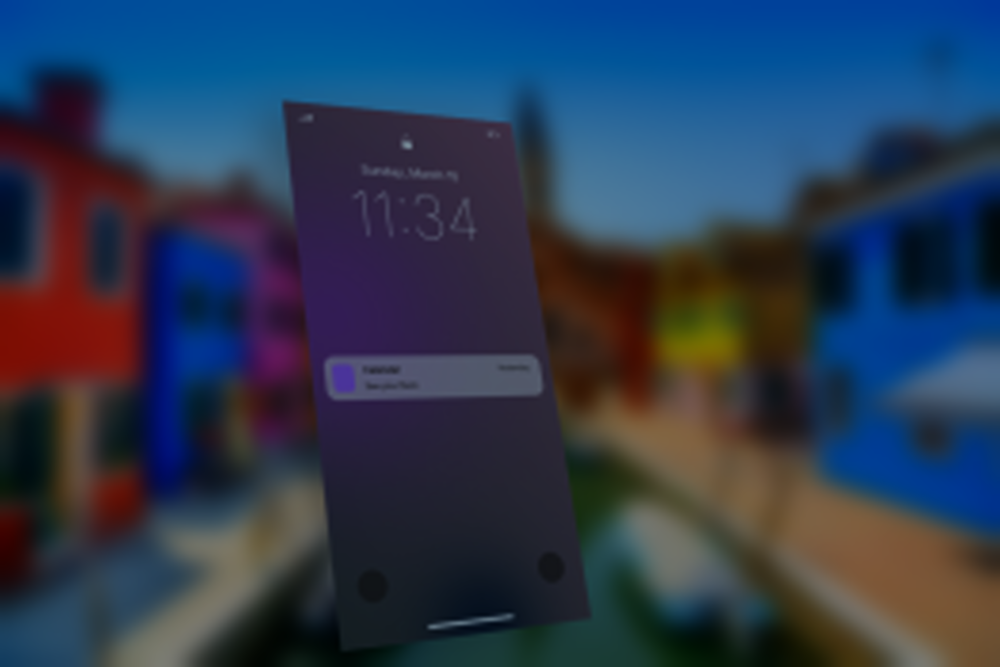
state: 11:34
